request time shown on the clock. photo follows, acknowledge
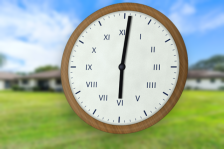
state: 6:01
